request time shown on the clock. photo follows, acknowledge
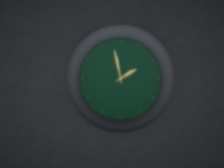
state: 1:58
